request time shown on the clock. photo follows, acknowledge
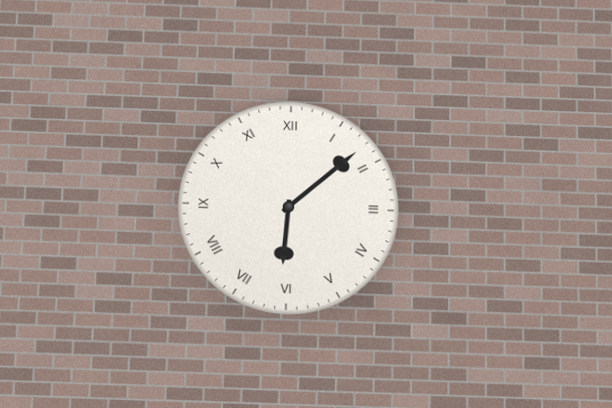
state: 6:08
